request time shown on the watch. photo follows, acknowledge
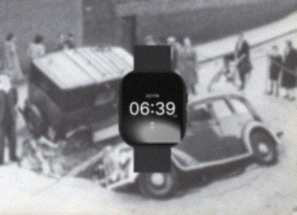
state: 6:39
